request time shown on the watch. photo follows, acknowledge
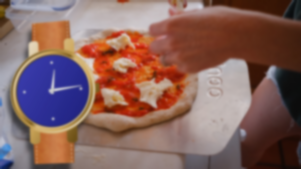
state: 12:14
